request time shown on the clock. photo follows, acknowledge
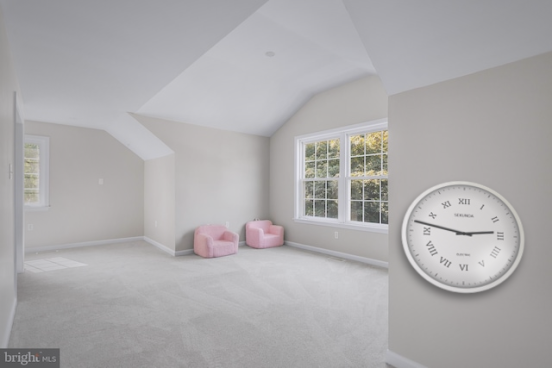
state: 2:47
